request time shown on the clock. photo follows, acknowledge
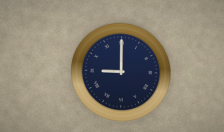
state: 9:00
